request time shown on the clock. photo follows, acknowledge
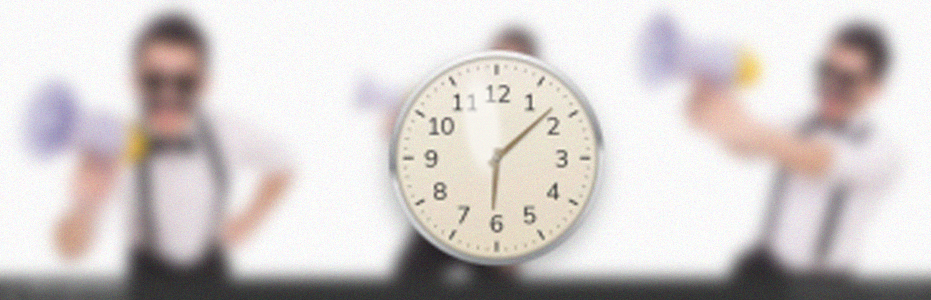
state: 6:08
